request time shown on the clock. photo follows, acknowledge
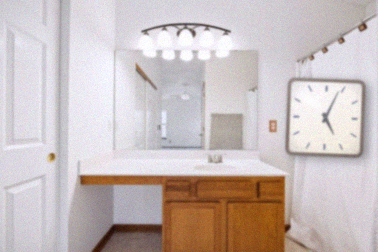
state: 5:04
